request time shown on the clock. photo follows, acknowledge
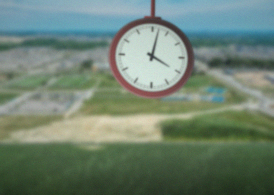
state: 4:02
